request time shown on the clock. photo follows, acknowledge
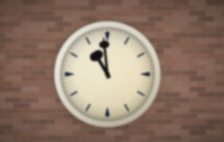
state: 10:59
